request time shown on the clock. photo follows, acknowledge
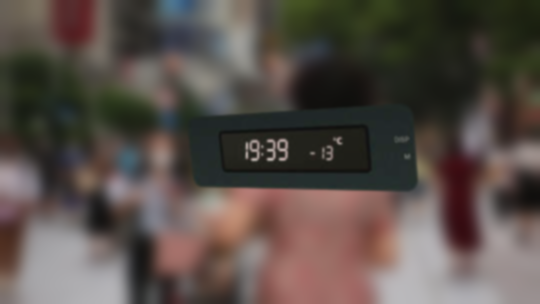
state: 19:39
